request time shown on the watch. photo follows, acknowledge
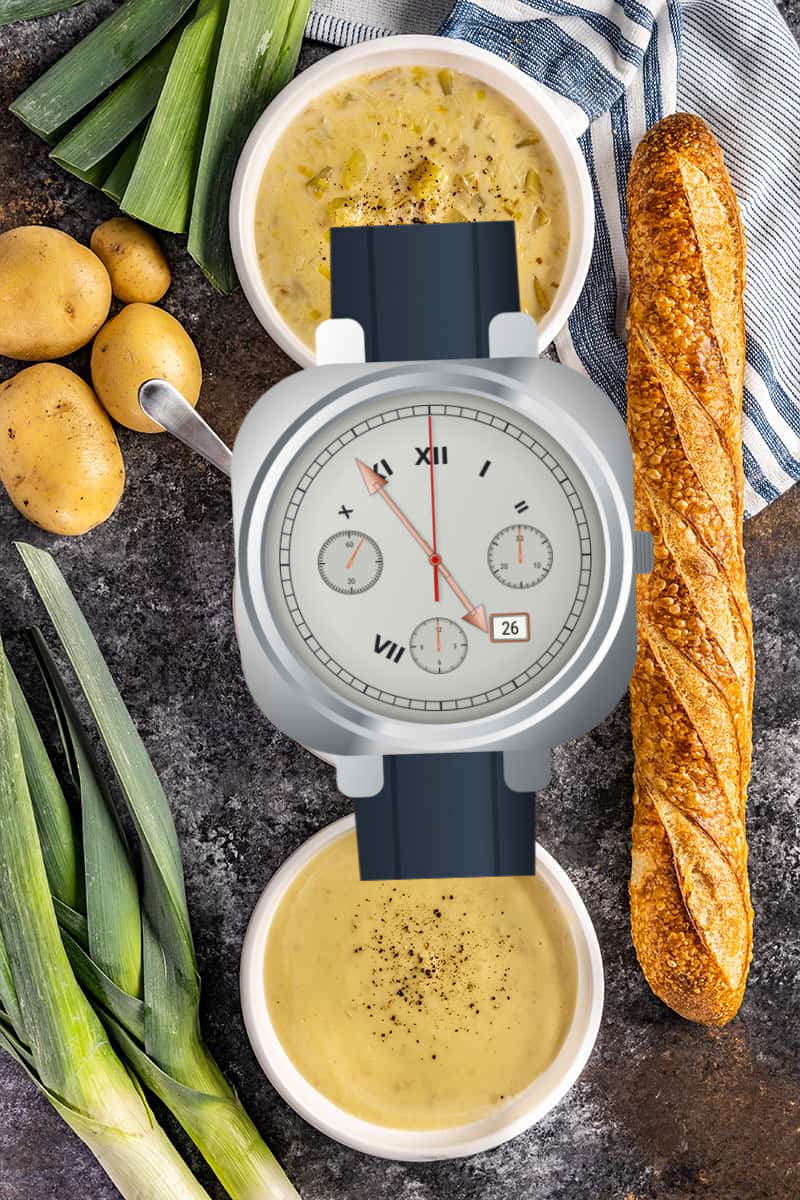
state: 4:54:05
